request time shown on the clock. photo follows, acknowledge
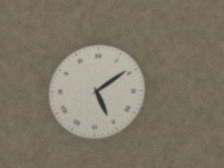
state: 5:09
